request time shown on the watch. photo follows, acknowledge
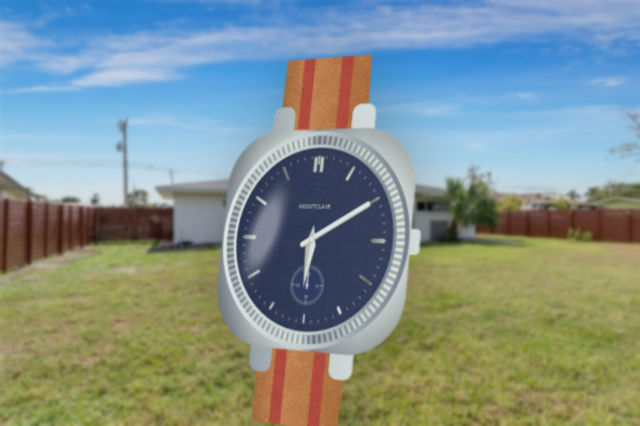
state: 6:10
